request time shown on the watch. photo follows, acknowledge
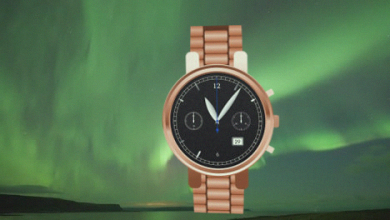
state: 11:06
